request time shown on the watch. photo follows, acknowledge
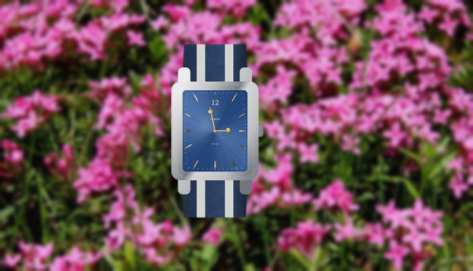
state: 2:58
